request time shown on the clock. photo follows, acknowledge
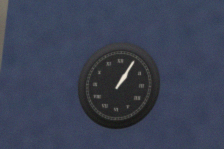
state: 1:05
